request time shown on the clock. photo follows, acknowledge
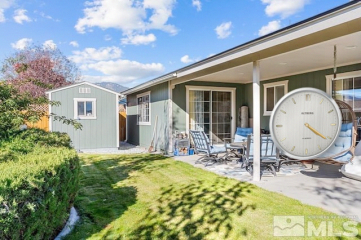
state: 4:21
